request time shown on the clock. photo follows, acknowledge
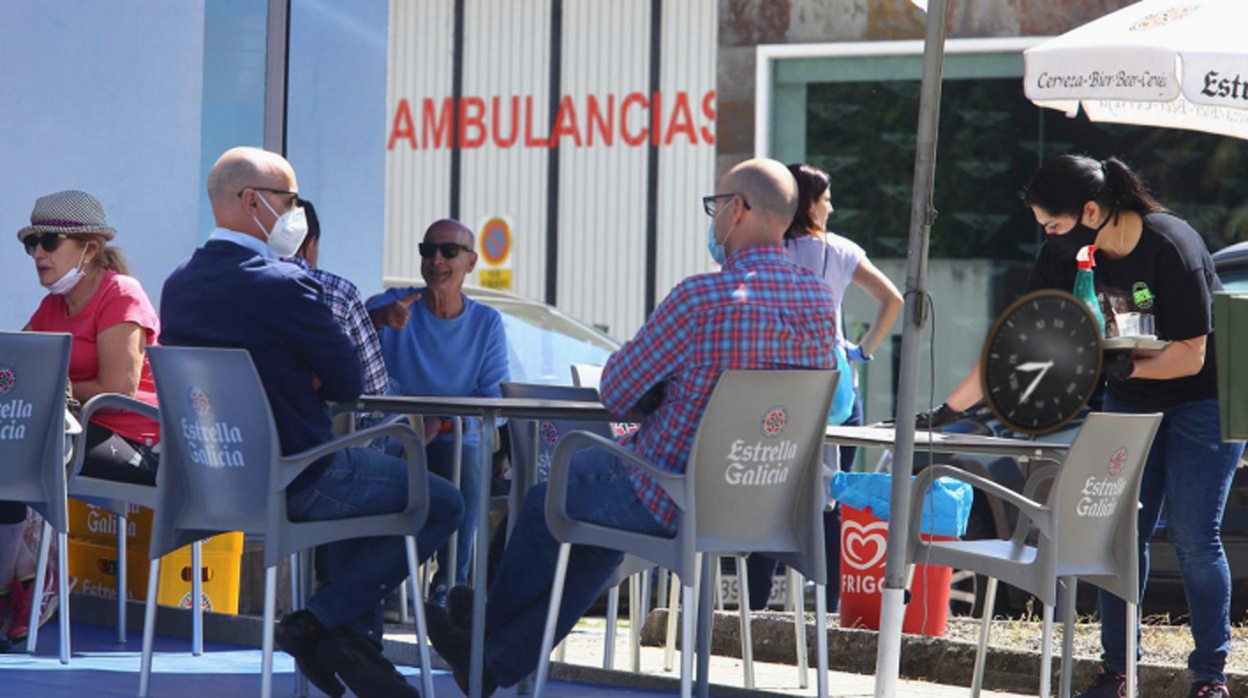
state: 8:35
